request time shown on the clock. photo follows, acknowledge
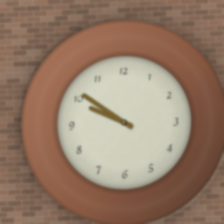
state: 9:51
